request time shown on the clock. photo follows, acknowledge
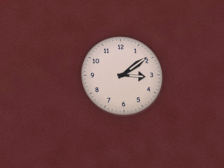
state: 3:09
